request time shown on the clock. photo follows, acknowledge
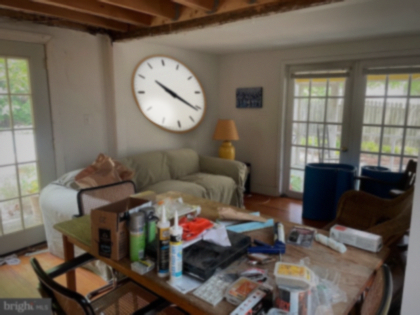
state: 10:21
